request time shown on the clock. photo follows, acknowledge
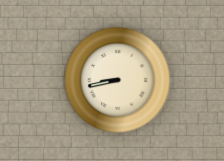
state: 8:43
